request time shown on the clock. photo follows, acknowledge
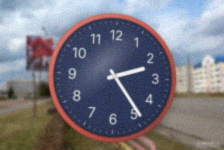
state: 2:24
